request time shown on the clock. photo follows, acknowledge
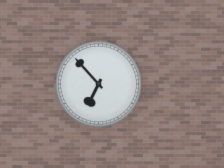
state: 6:53
